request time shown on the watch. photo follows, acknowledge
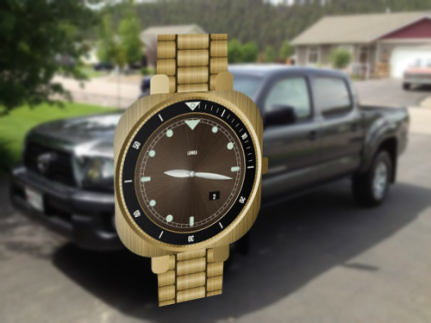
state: 9:17
